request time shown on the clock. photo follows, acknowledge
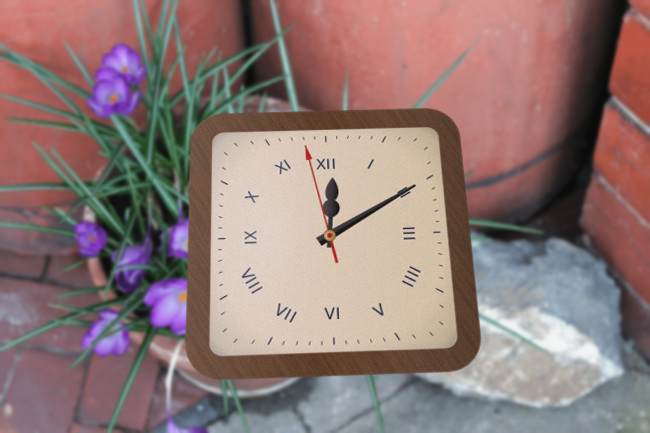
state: 12:09:58
